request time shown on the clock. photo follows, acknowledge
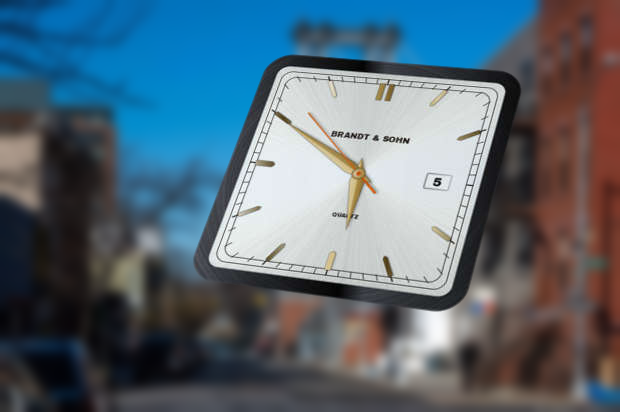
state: 5:49:52
